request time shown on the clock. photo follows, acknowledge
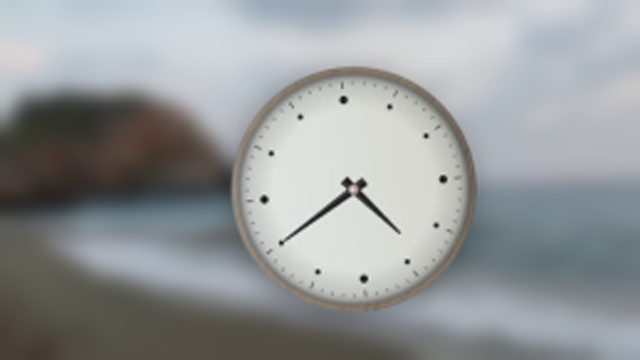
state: 4:40
